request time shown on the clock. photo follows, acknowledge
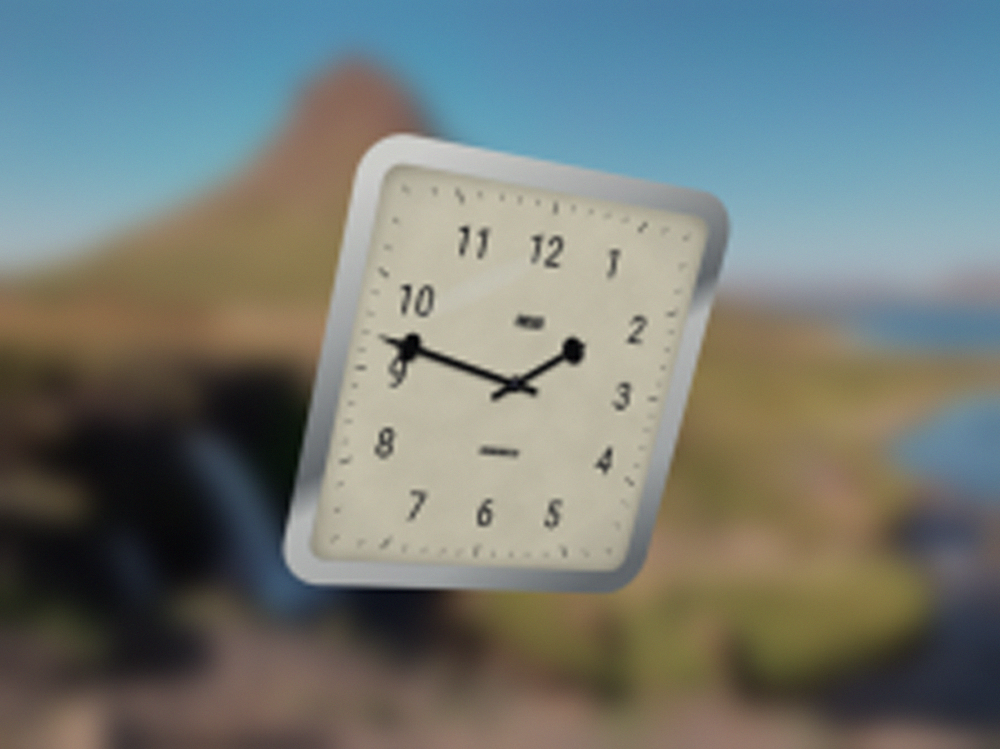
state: 1:47
